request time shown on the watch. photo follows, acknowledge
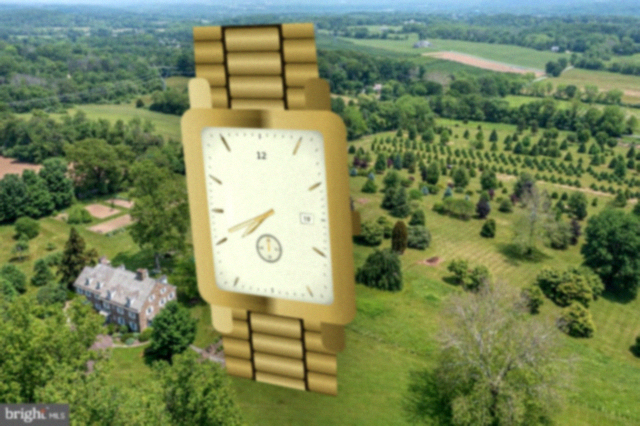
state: 7:41
